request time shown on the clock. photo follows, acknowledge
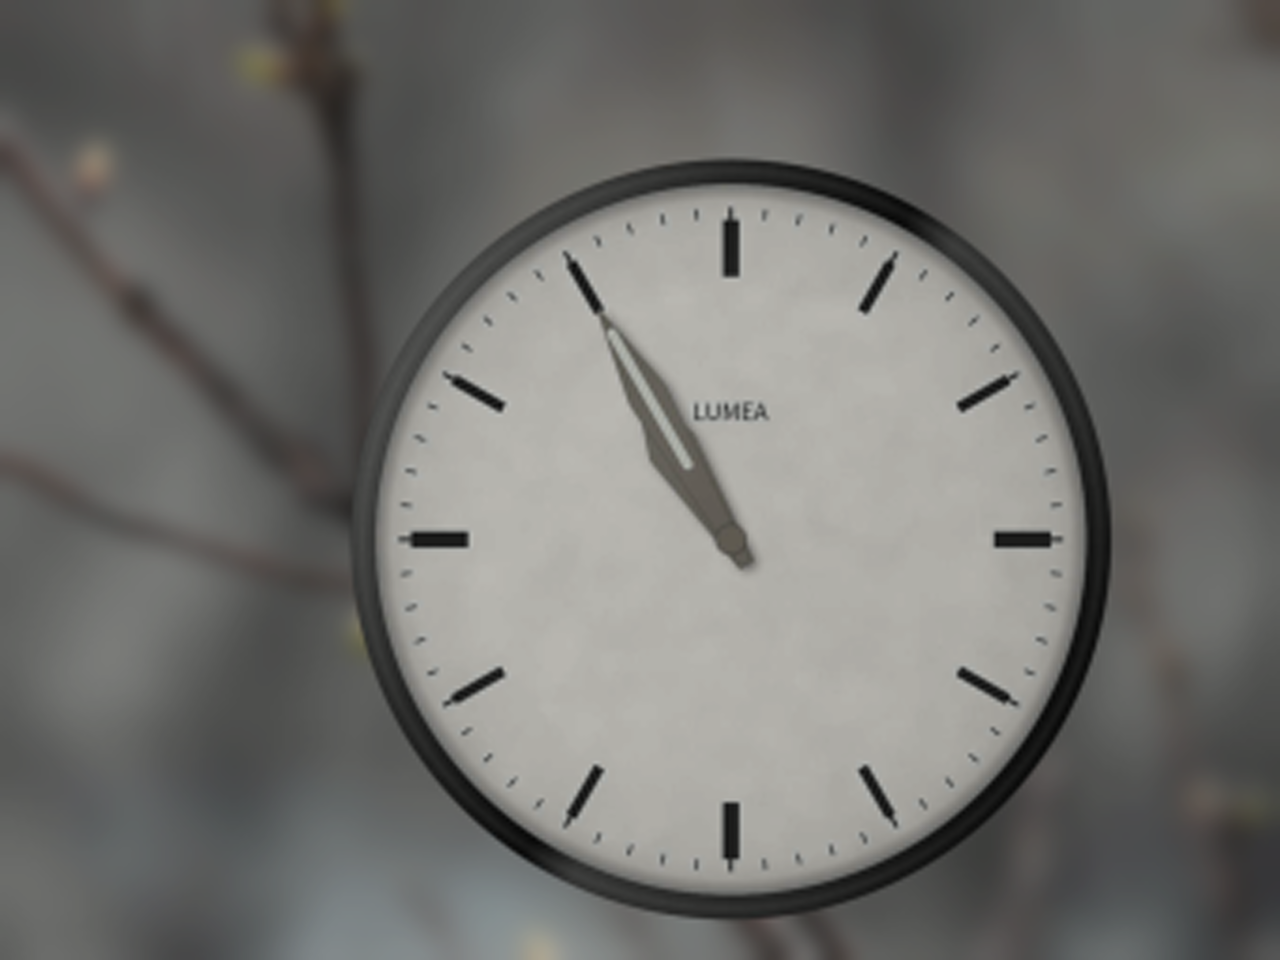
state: 10:55
